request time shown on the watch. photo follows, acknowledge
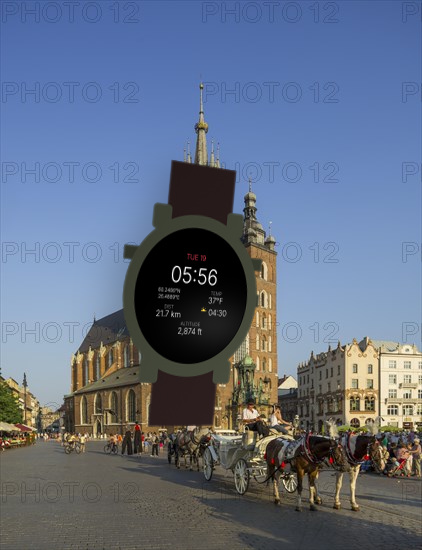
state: 5:56
